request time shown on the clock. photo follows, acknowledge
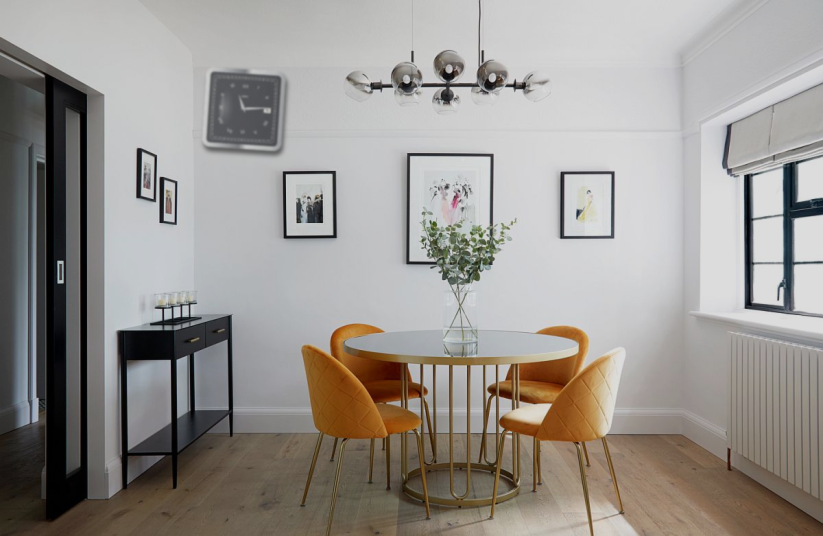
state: 11:14
